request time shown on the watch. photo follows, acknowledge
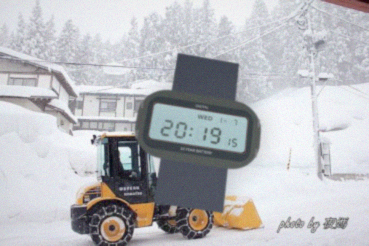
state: 20:19
